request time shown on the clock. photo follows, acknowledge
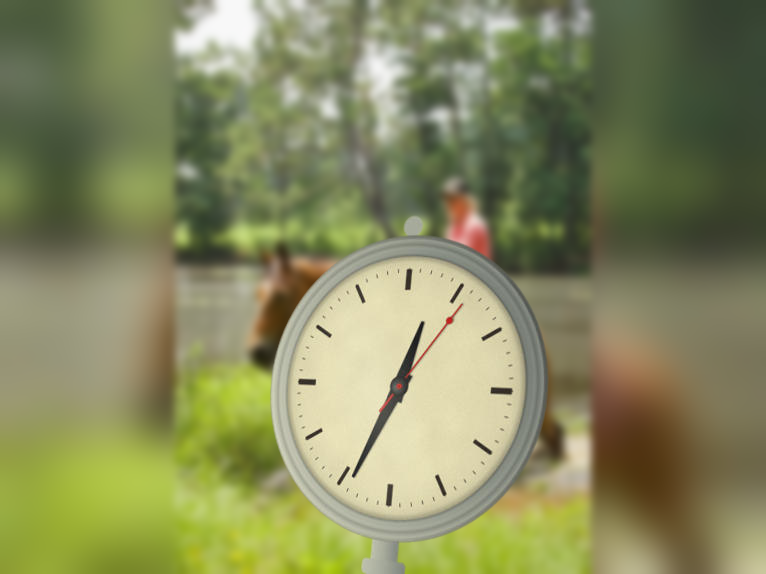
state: 12:34:06
